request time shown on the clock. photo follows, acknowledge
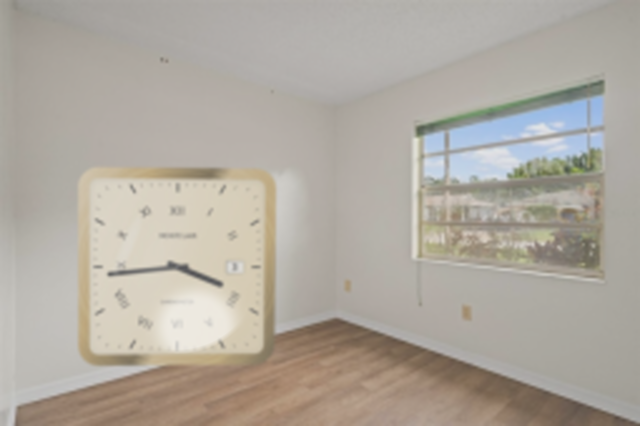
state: 3:44
